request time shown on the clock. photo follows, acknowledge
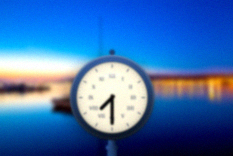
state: 7:30
